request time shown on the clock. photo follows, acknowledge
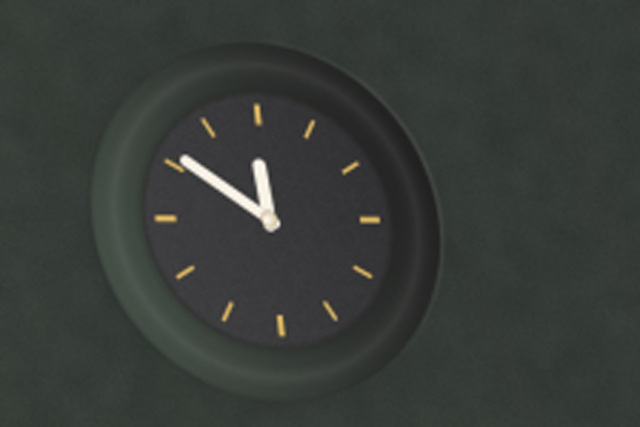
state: 11:51
